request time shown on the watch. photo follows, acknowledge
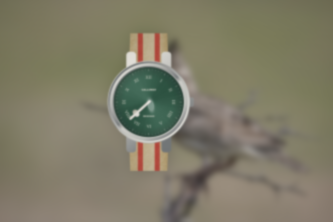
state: 7:38
